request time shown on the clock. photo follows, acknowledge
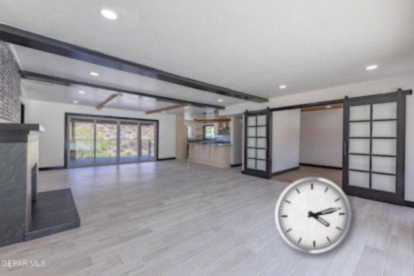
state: 4:13
